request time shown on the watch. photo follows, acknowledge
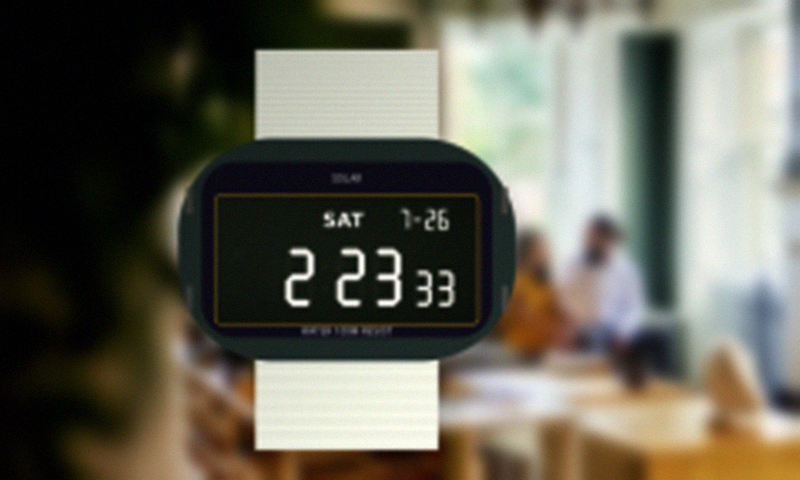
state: 2:23:33
